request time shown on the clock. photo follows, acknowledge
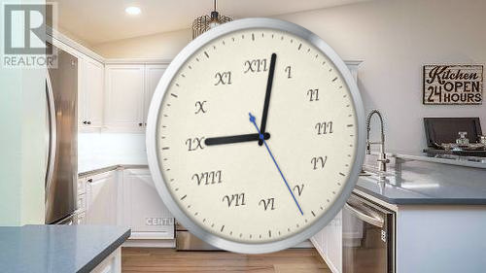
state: 9:02:26
